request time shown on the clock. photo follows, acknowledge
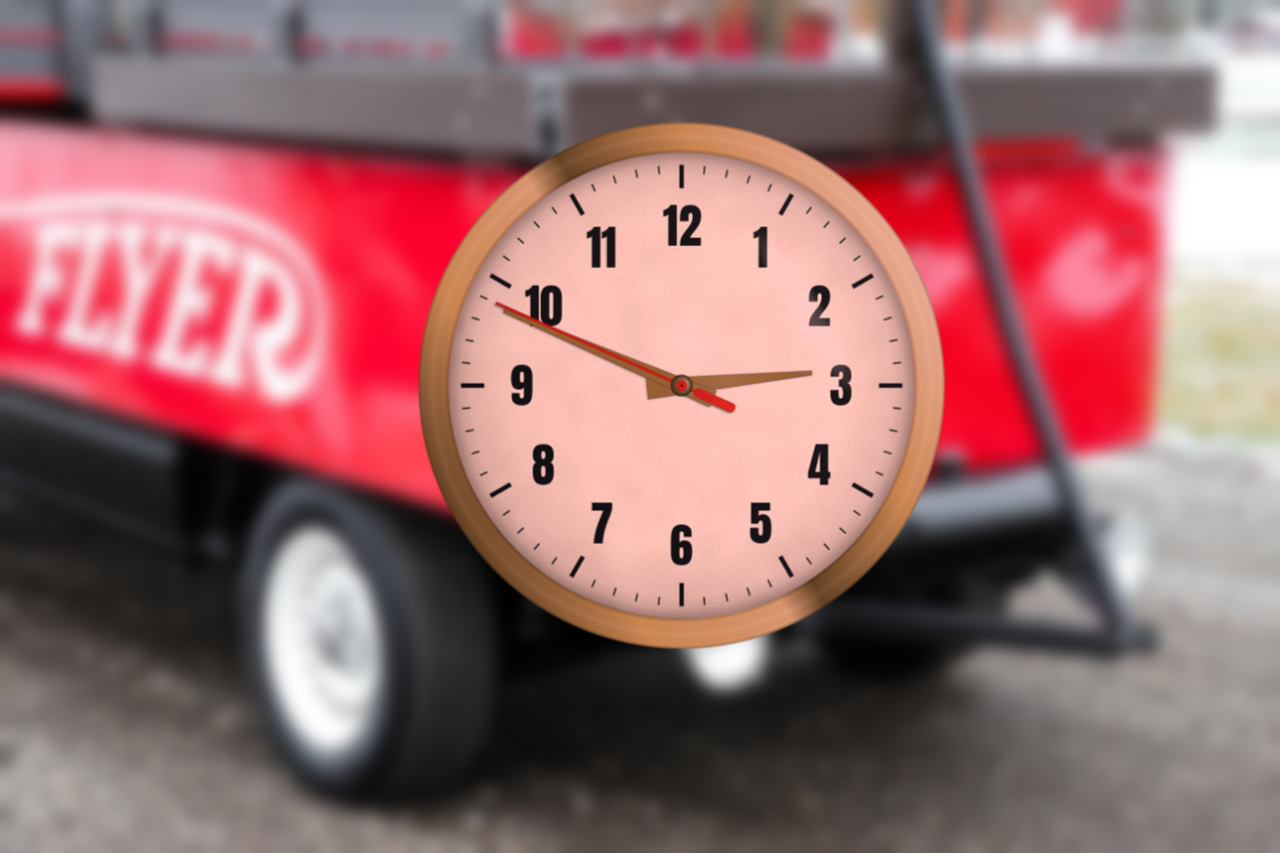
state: 2:48:49
